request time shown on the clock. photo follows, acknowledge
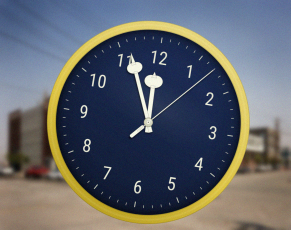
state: 11:56:07
